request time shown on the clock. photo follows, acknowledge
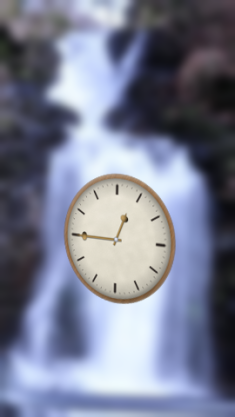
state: 12:45
